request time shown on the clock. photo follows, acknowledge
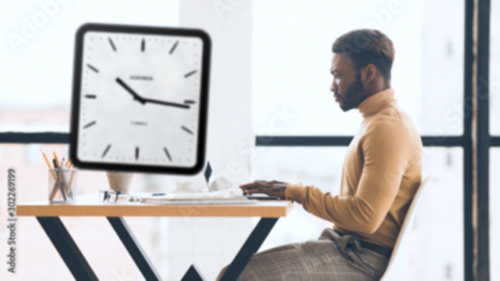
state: 10:16
